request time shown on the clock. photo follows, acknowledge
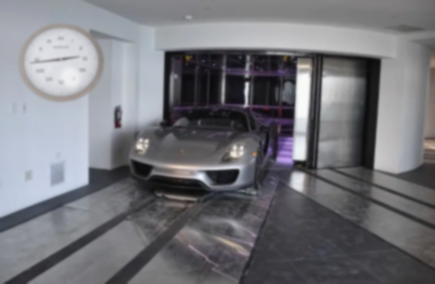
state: 2:44
